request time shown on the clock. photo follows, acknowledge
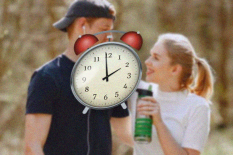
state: 1:59
